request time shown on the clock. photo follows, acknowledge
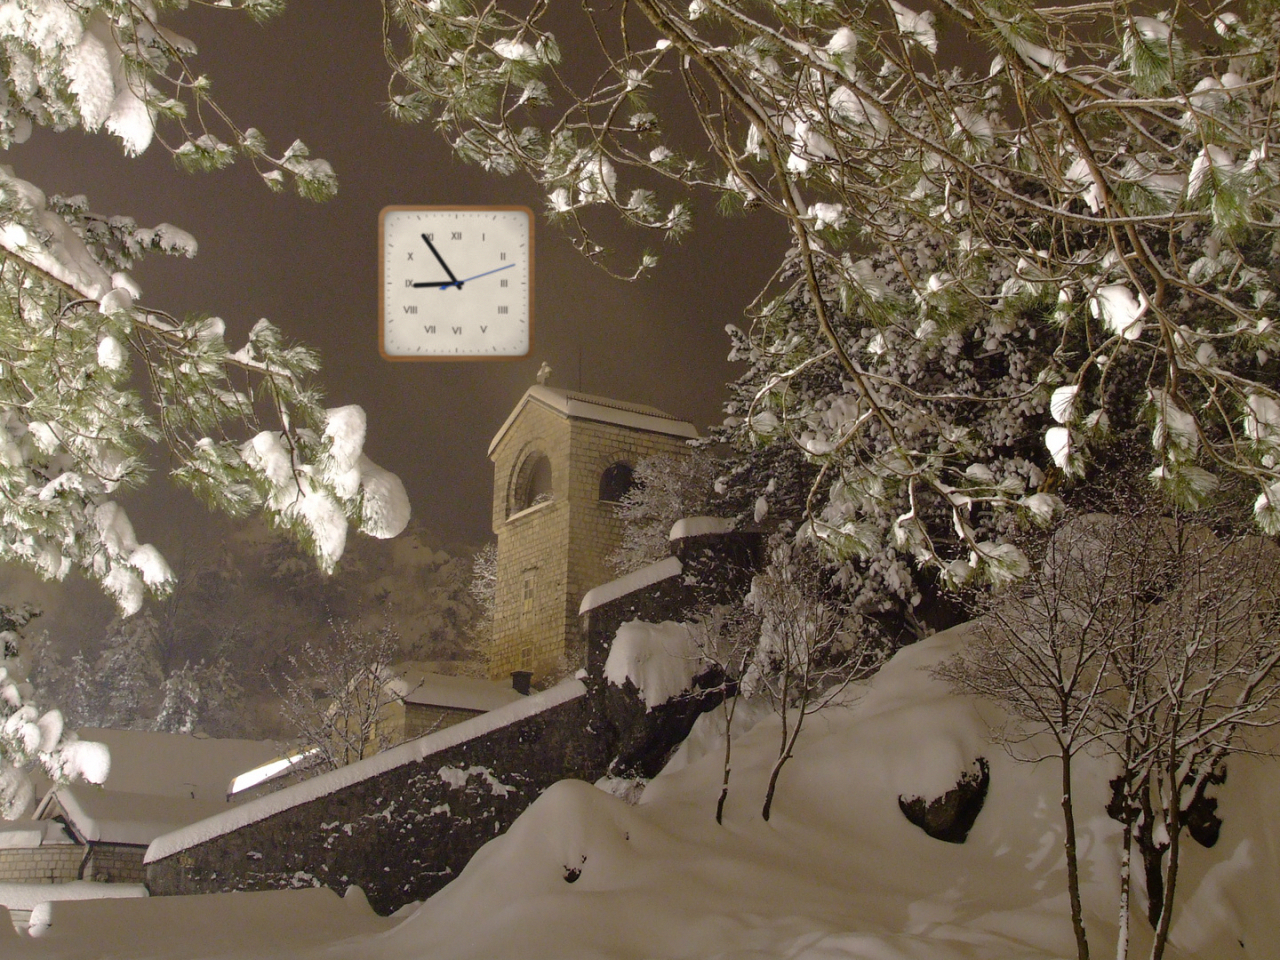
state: 8:54:12
